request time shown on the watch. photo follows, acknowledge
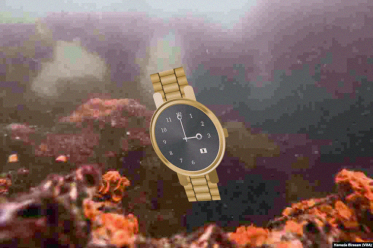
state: 3:00
